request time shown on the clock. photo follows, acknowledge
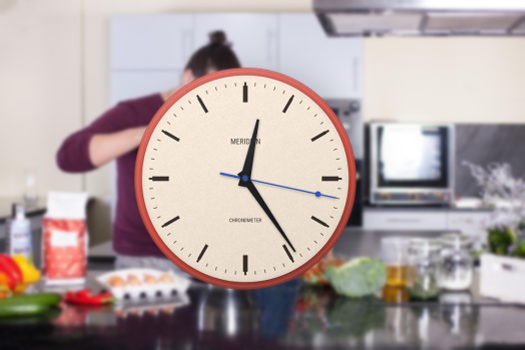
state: 12:24:17
